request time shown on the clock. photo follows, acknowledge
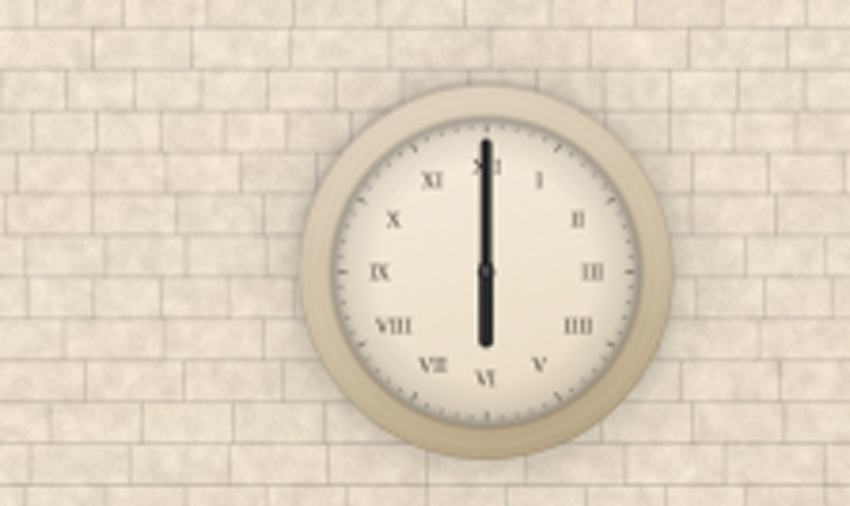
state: 6:00
